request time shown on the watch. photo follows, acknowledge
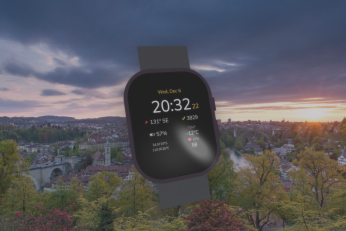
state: 20:32
